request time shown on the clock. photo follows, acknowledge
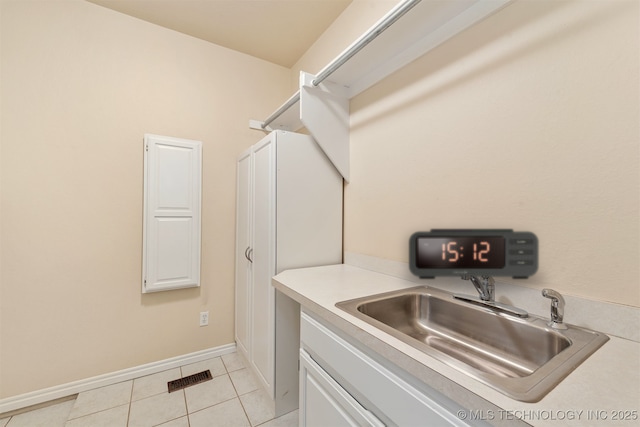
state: 15:12
